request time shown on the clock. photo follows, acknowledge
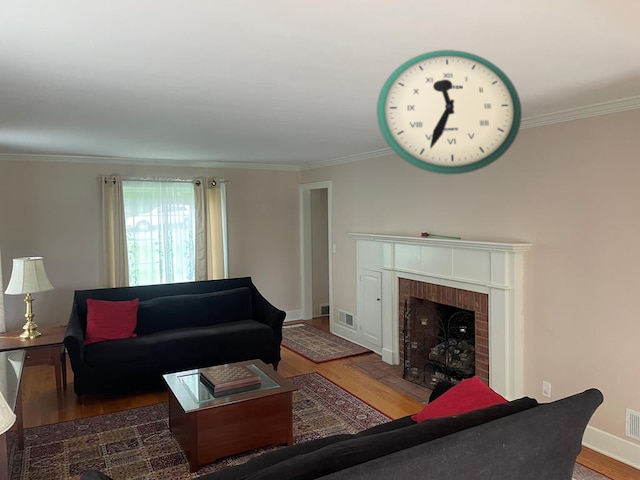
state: 11:34
